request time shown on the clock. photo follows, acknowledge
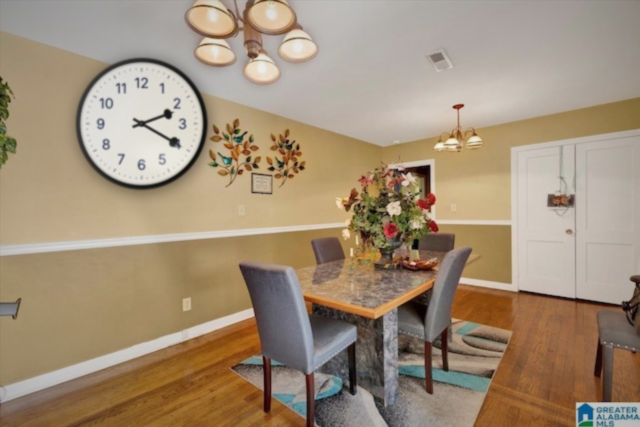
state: 2:20
